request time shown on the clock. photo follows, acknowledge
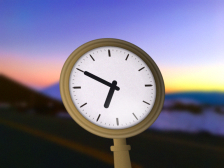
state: 6:50
